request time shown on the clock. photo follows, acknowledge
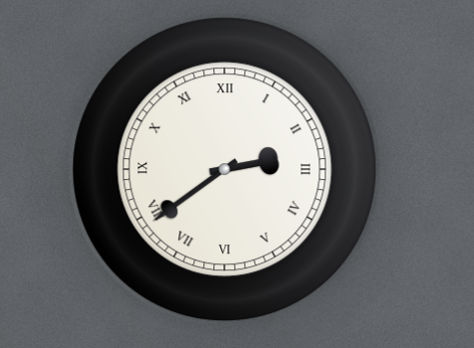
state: 2:39
